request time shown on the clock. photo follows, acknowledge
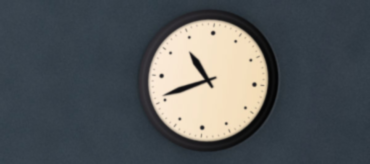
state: 10:41
